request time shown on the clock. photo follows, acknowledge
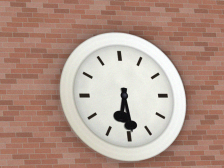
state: 6:29
